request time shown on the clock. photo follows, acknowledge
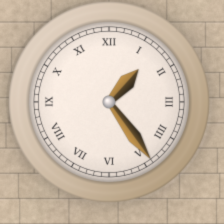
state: 1:24
